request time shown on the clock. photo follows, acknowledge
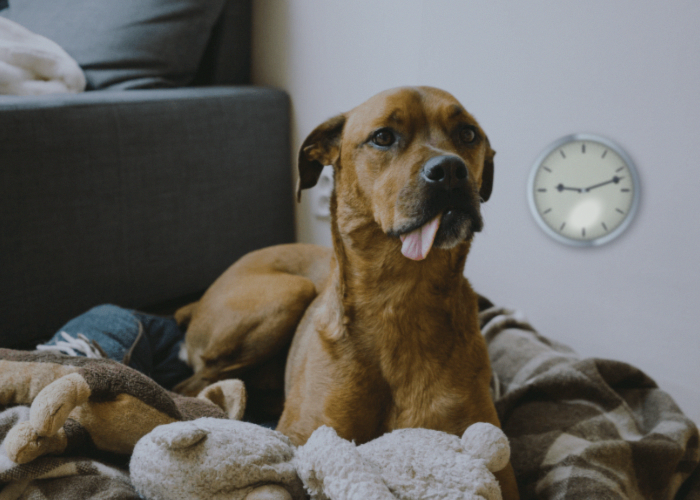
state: 9:12
